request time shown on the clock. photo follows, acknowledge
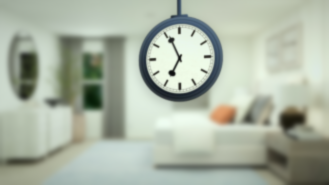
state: 6:56
